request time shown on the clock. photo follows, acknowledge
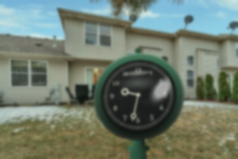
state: 9:32
